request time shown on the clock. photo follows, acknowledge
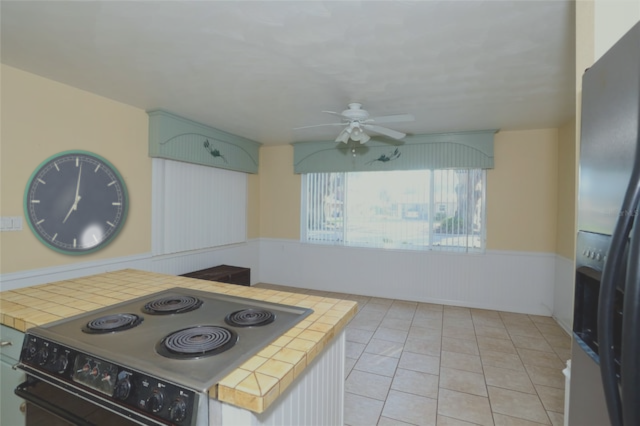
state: 7:01
